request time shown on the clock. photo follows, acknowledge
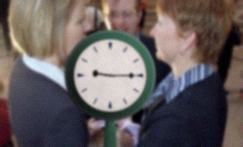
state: 9:15
